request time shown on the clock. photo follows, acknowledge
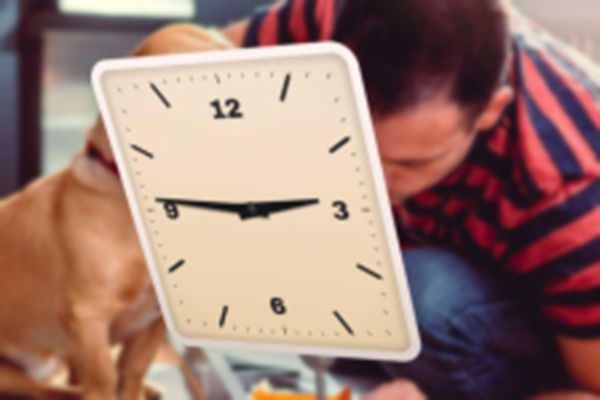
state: 2:46
